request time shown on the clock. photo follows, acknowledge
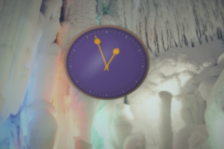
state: 12:57
